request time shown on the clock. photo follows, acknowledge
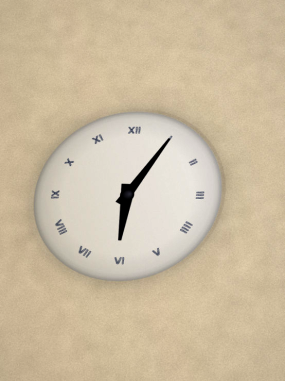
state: 6:05
